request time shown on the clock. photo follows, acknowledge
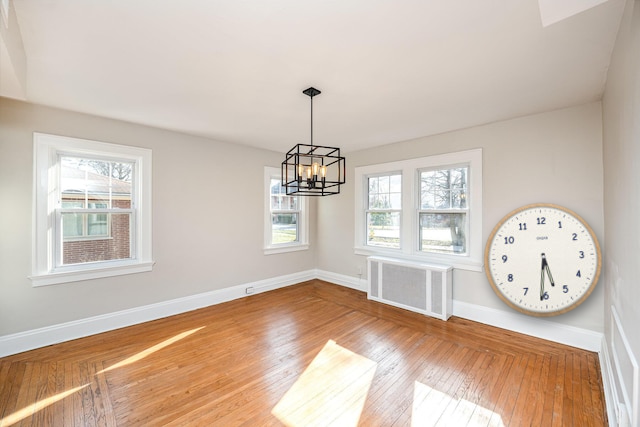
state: 5:31
